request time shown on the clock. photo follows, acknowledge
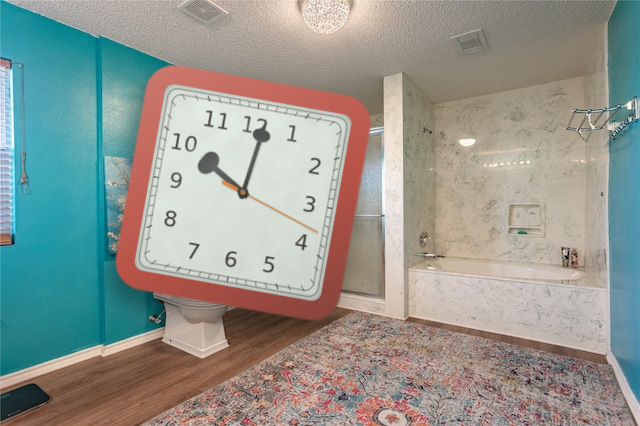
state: 10:01:18
